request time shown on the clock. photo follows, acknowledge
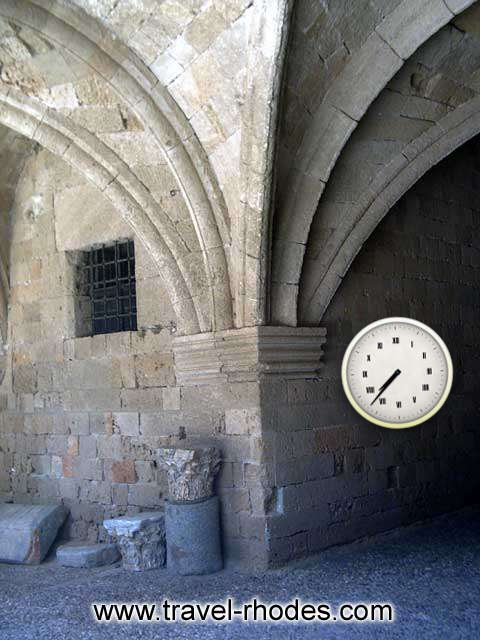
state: 7:37
